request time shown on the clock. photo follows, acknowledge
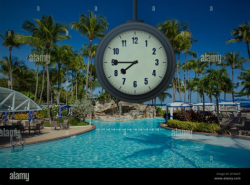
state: 7:45
